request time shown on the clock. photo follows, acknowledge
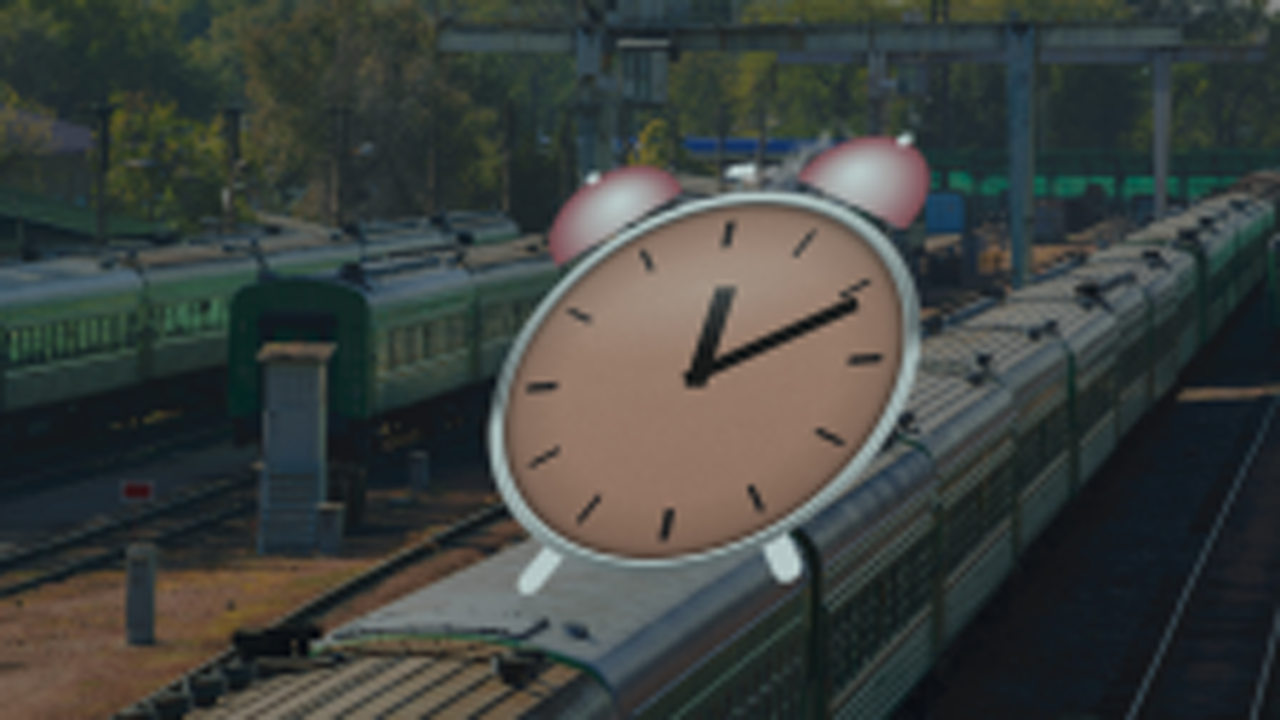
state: 12:11
